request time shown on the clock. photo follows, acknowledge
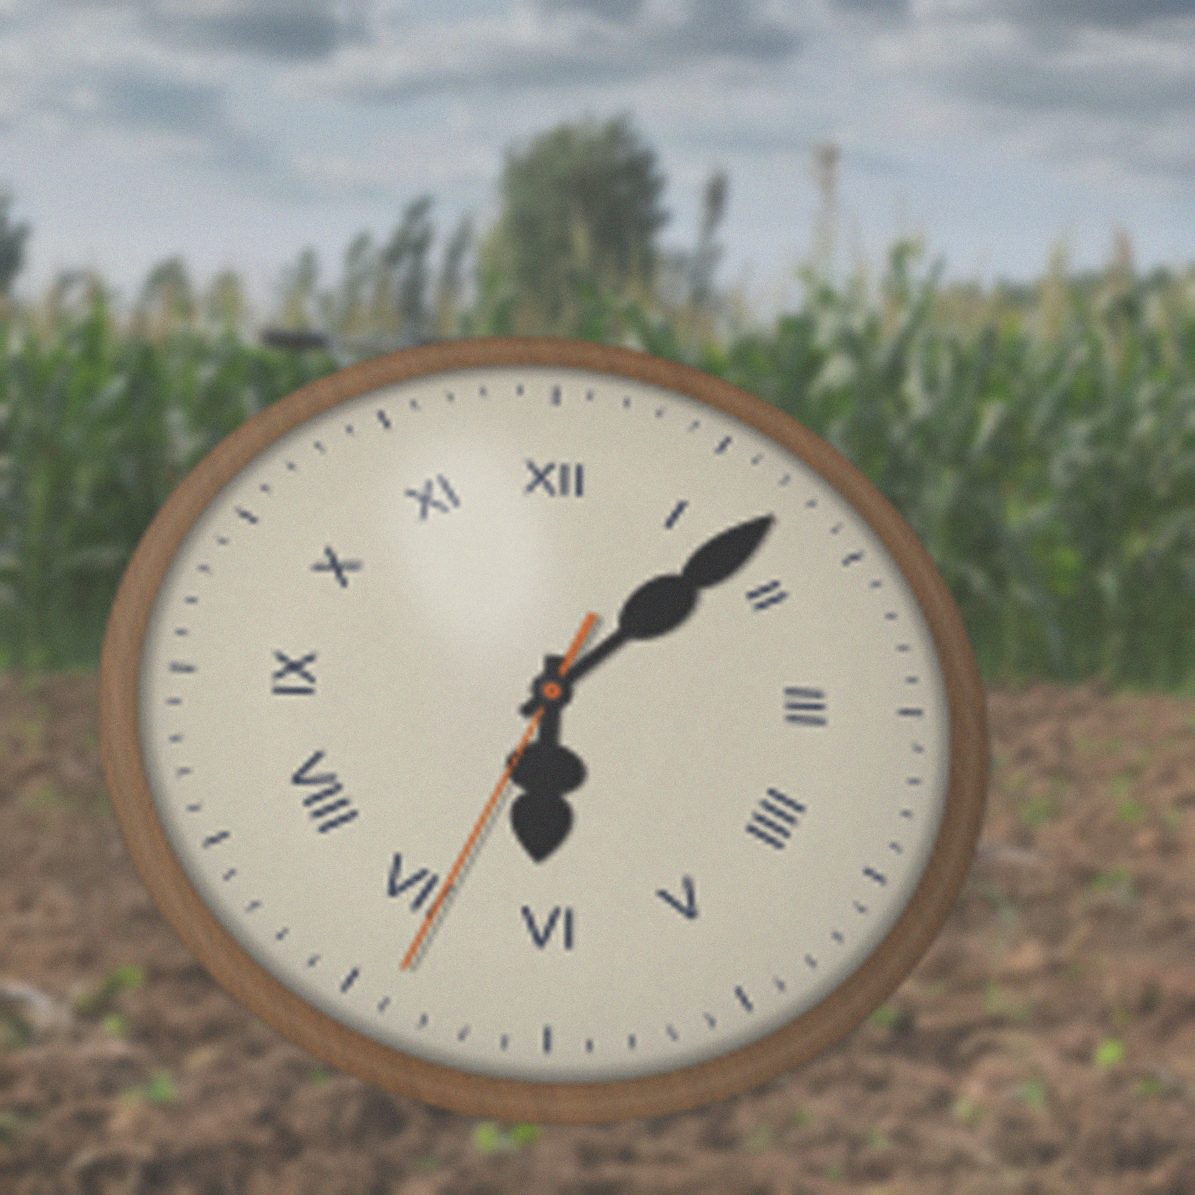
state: 6:07:34
